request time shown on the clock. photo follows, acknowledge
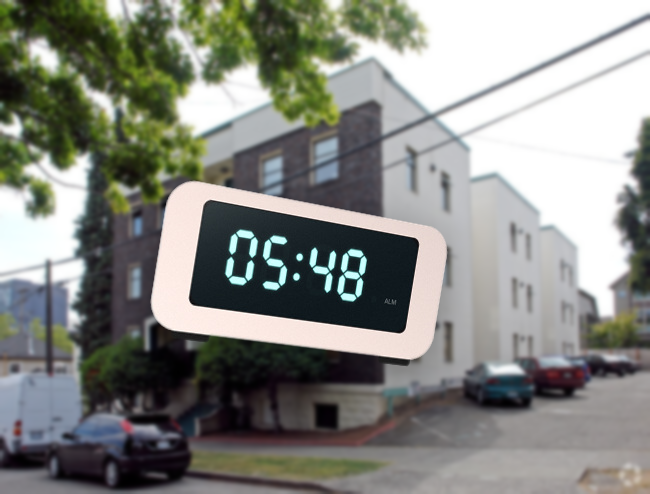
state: 5:48
